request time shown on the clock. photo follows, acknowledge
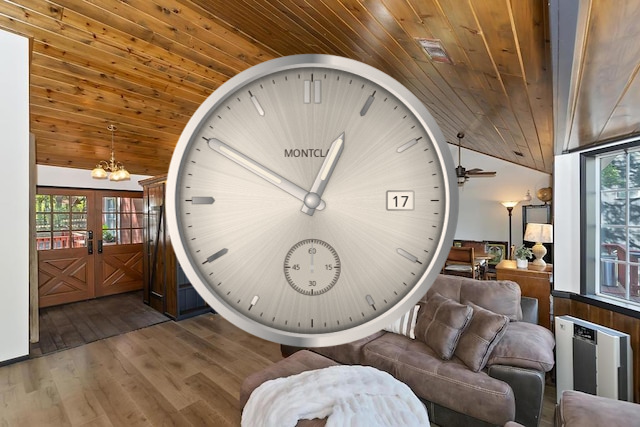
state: 12:50
